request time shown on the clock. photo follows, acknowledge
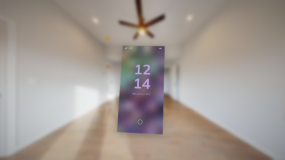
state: 12:14
